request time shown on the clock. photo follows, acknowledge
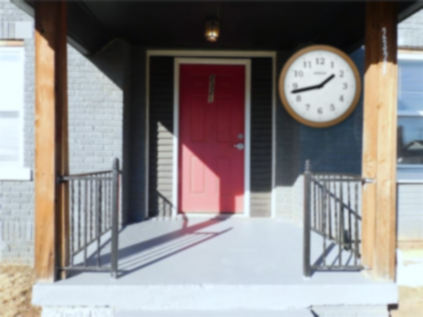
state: 1:43
